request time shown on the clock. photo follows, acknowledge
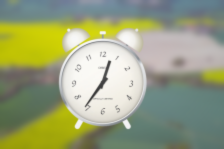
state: 12:36
